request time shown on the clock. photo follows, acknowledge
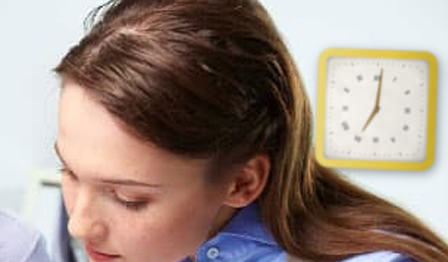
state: 7:01
